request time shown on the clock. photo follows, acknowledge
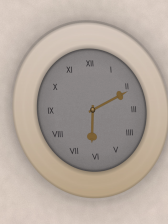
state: 6:11
